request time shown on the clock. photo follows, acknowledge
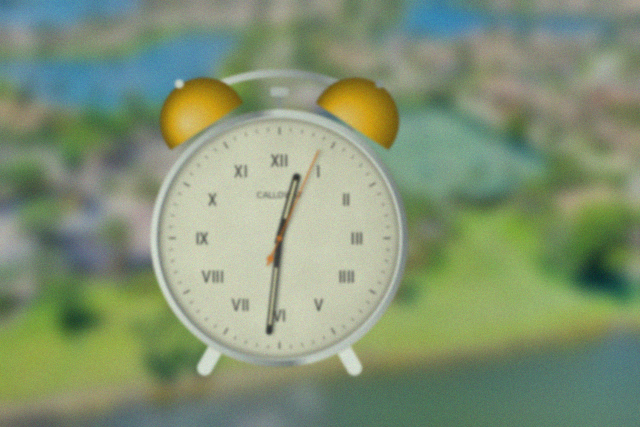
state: 12:31:04
